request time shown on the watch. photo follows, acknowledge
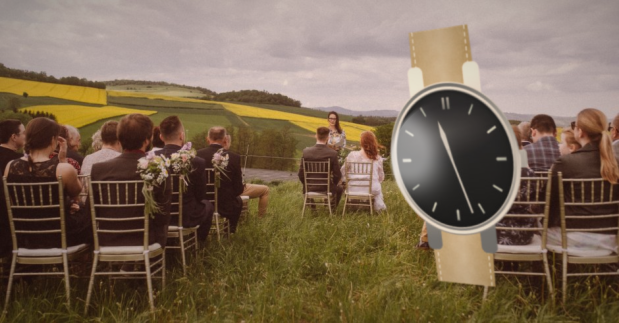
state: 11:27
